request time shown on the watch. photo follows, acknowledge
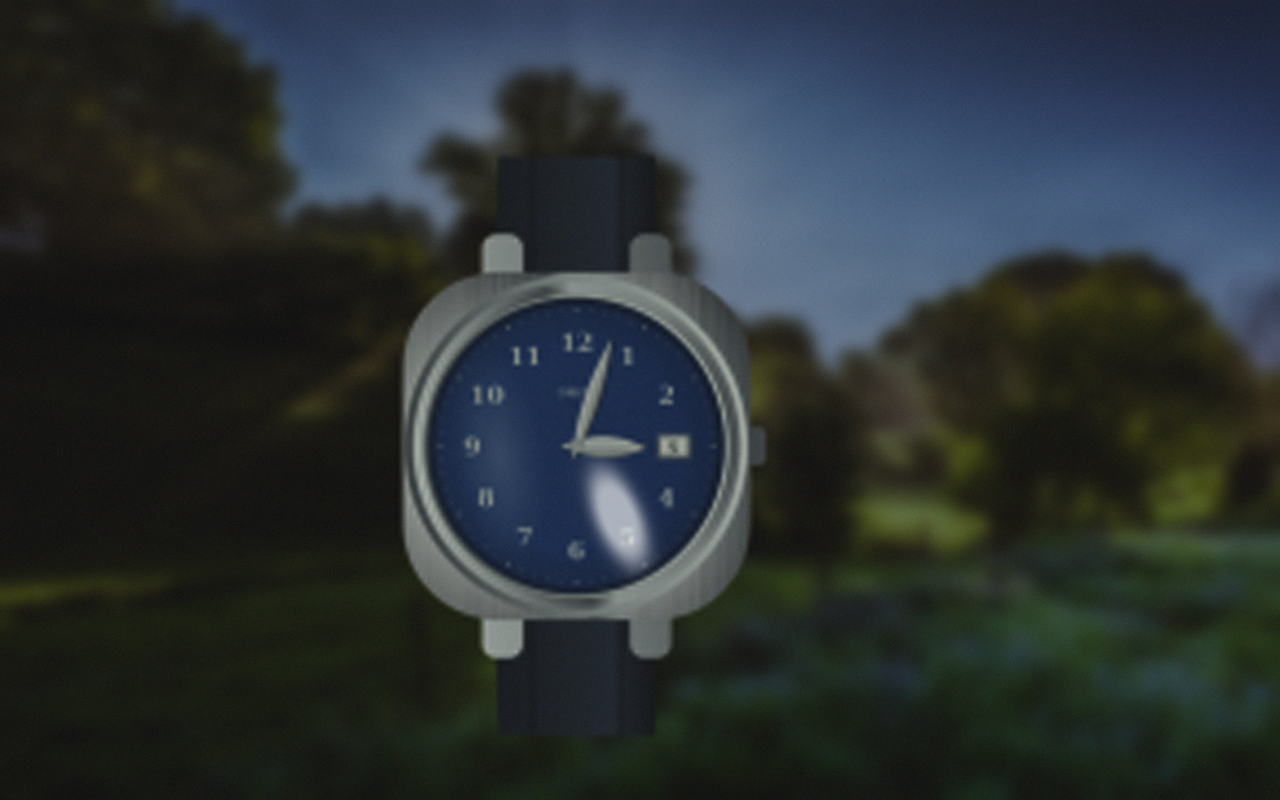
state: 3:03
